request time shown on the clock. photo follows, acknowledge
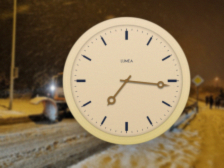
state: 7:16
